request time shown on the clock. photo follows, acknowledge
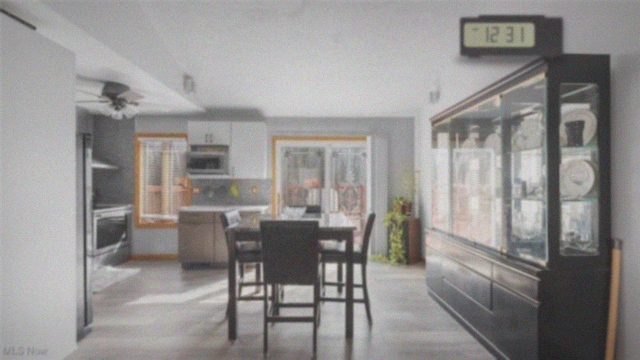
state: 12:31
